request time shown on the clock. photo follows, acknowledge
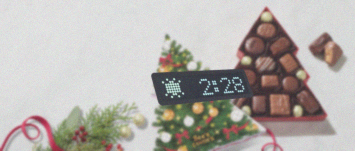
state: 2:28
